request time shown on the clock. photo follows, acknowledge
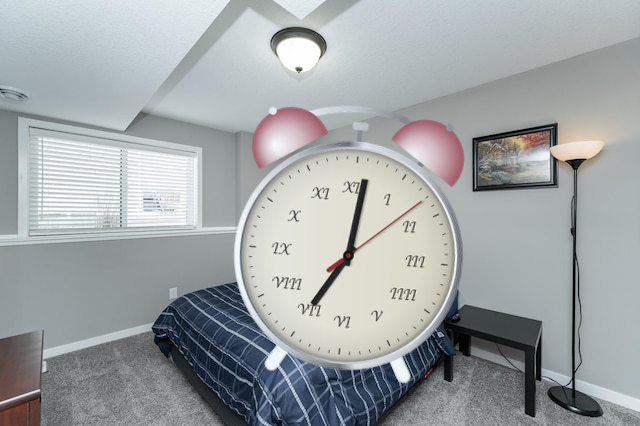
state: 7:01:08
